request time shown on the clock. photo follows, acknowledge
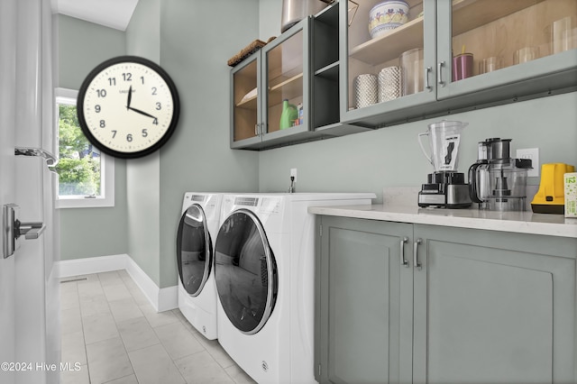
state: 12:19
